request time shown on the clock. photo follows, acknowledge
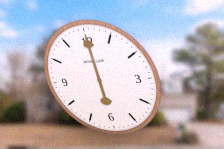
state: 6:00
